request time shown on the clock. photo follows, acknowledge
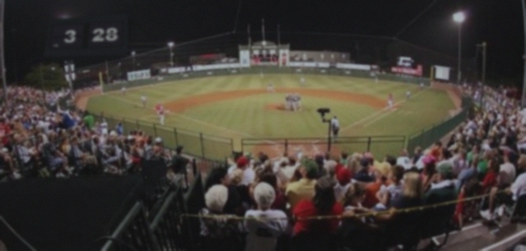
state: 3:28
